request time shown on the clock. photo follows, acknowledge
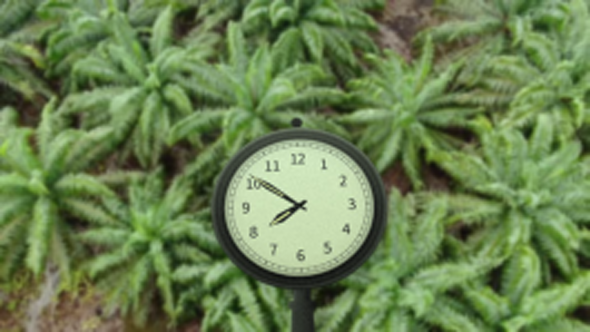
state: 7:51
